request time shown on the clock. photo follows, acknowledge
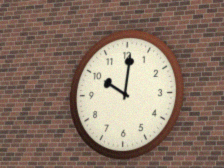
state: 10:01
